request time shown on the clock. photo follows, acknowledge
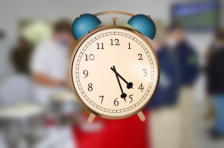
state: 4:27
